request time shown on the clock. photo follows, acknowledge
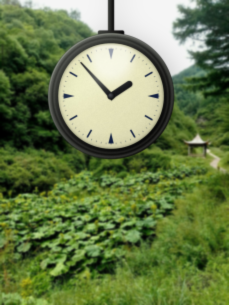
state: 1:53
